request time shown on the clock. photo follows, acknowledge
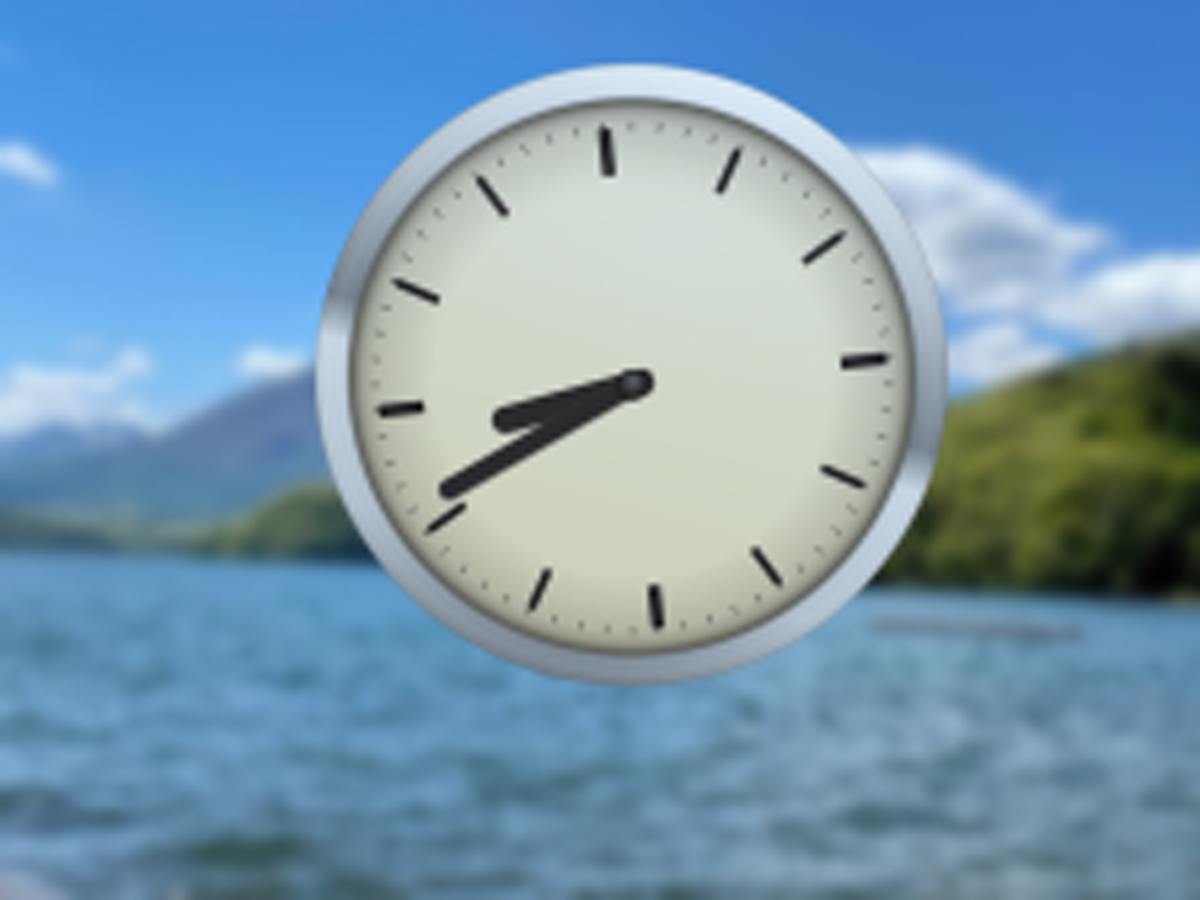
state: 8:41
